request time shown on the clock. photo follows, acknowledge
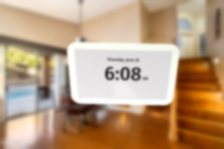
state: 6:08
